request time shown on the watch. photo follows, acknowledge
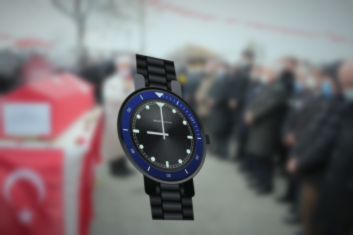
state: 9:00
